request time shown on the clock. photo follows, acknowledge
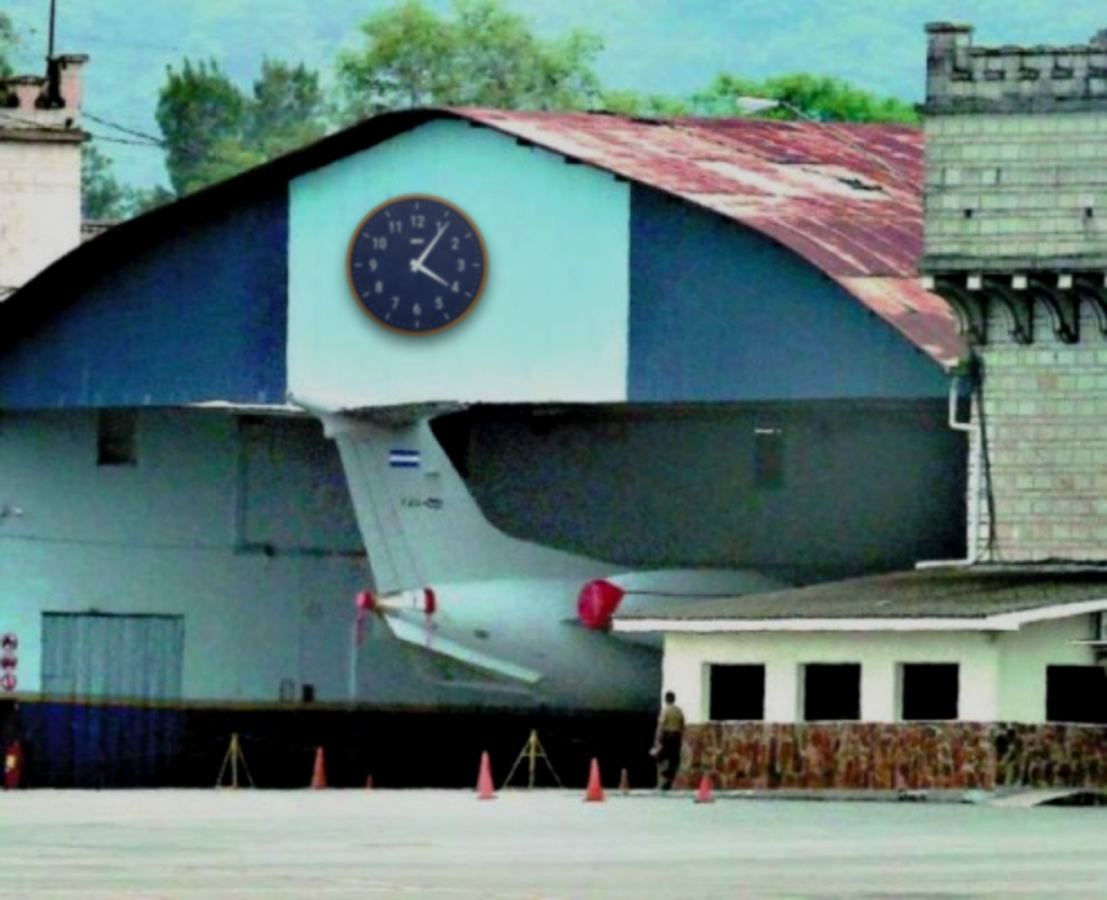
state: 4:06
